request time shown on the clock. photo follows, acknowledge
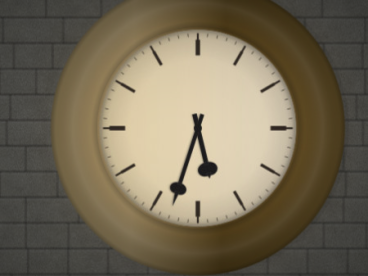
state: 5:33
